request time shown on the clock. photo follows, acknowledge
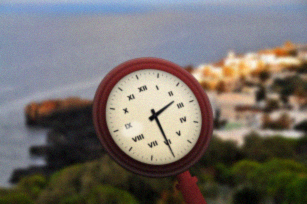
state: 2:30
